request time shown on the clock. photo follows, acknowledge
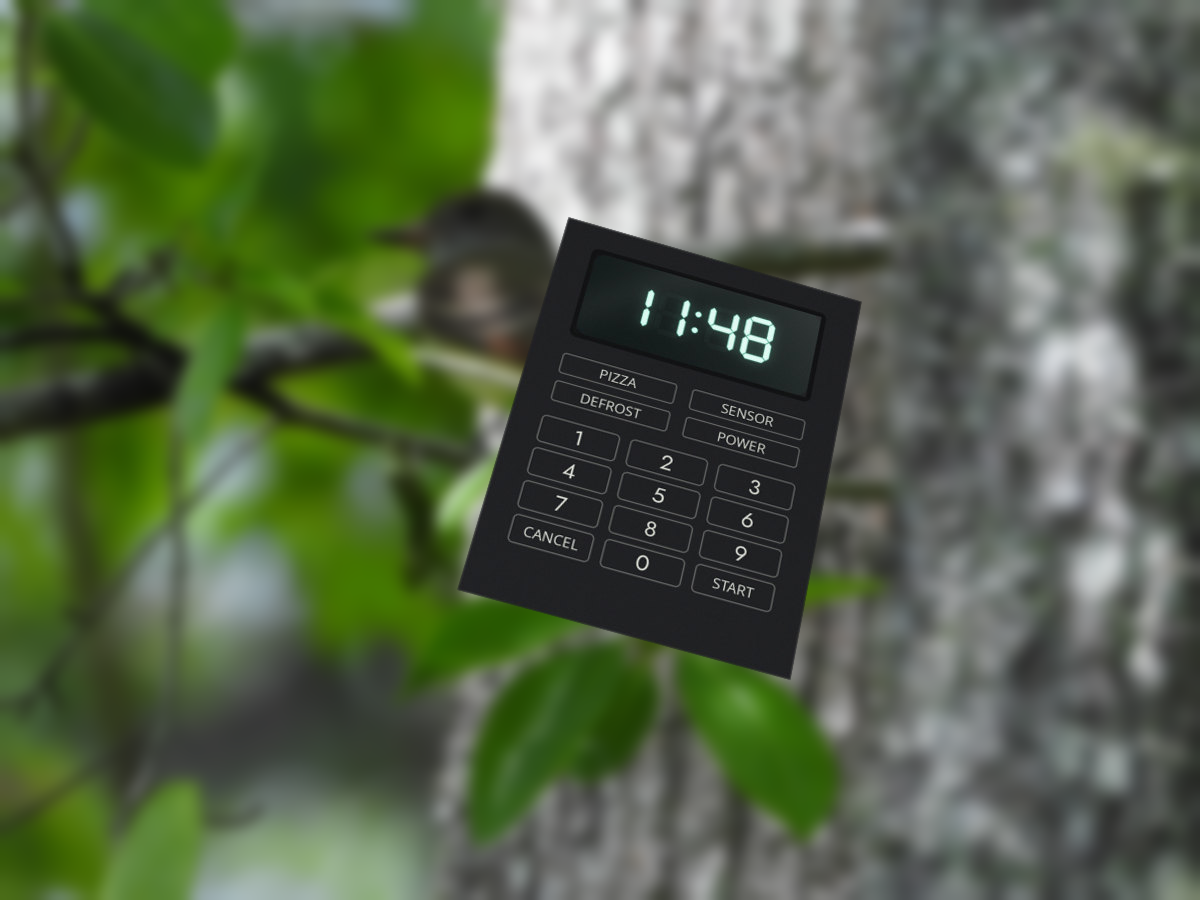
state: 11:48
